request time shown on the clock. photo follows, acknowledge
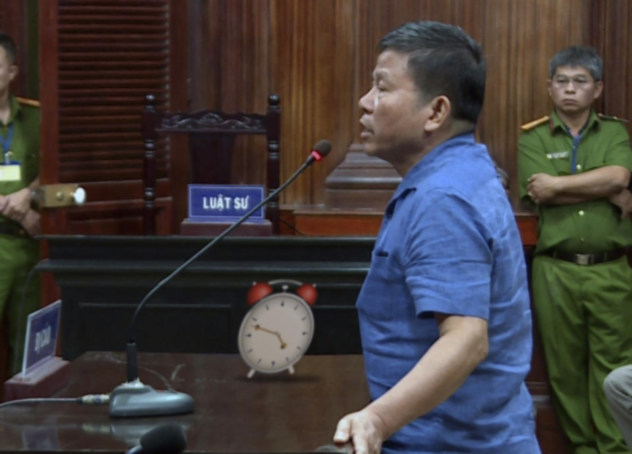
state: 4:48
